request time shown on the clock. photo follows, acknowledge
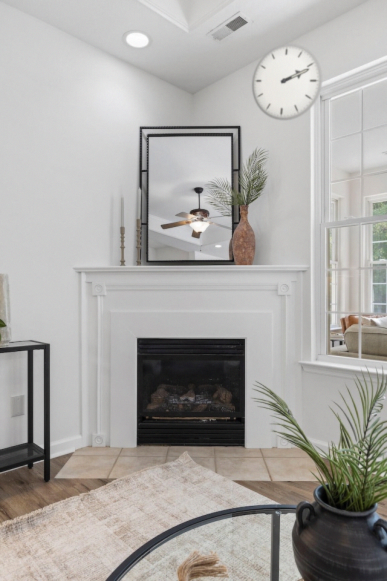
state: 2:11
